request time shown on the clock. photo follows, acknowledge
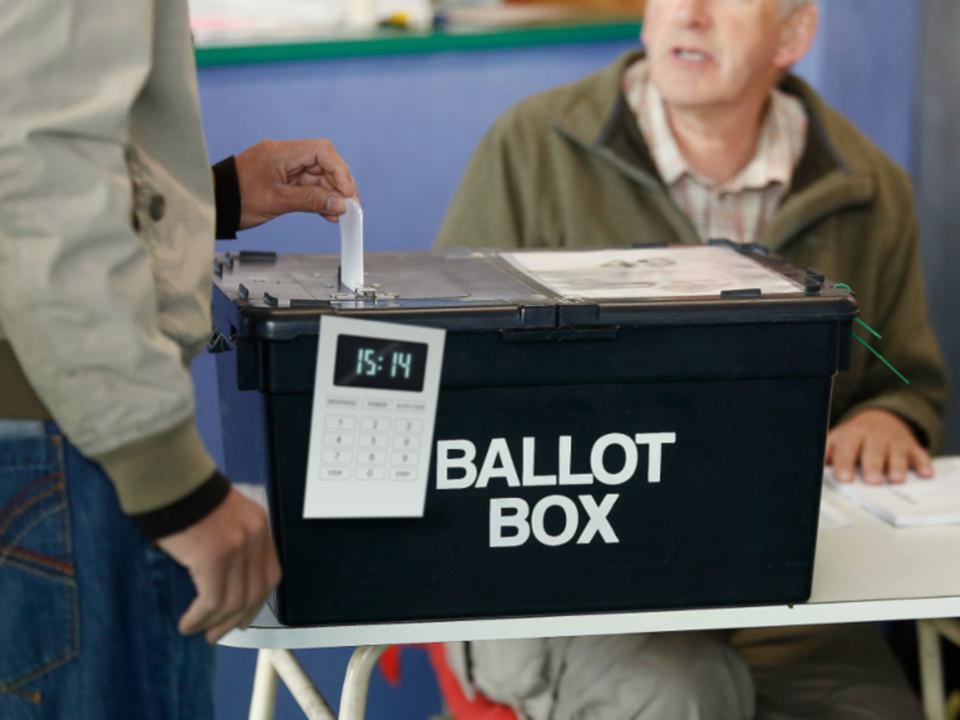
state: 15:14
